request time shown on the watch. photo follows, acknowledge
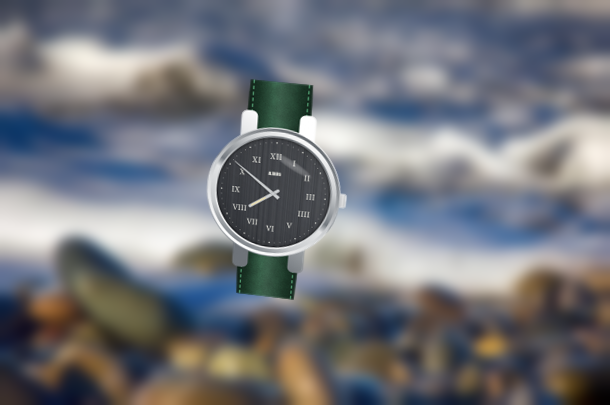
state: 7:51
